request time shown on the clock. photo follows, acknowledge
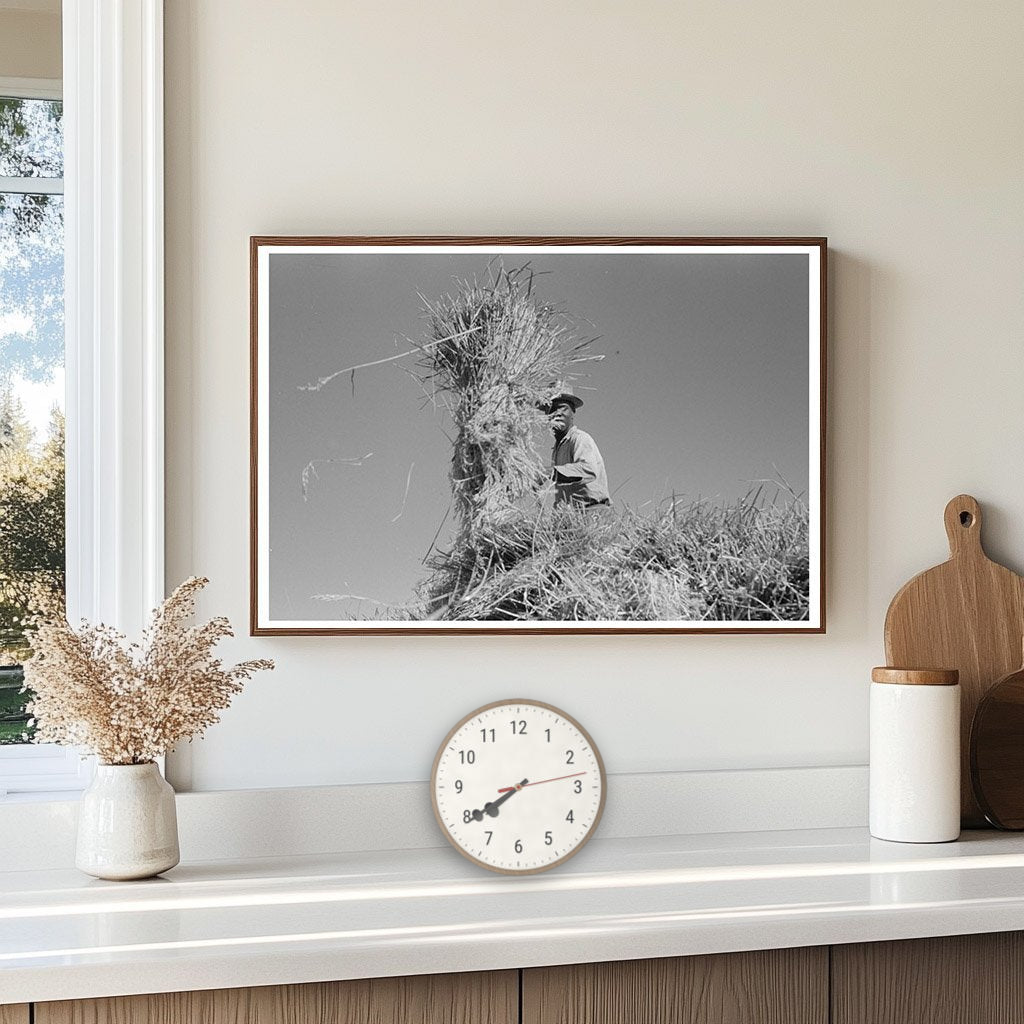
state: 7:39:13
